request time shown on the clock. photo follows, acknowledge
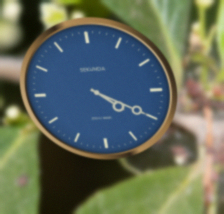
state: 4:20
